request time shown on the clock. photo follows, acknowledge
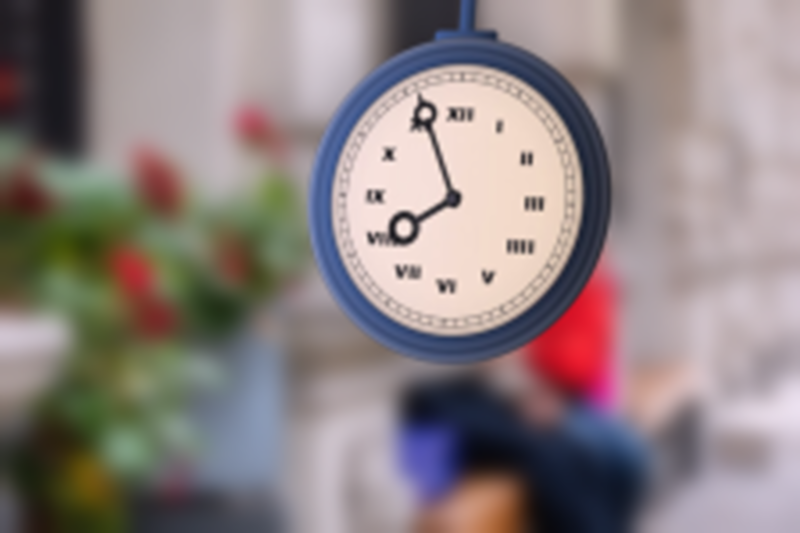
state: 7:56
